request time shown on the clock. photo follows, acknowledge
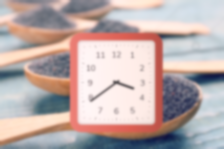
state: 3:39
